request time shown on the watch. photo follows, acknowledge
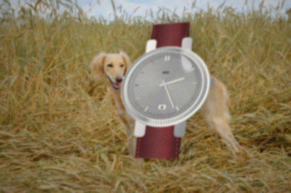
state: 2:26
